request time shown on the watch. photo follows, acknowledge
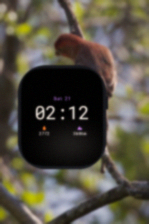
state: 2:12
